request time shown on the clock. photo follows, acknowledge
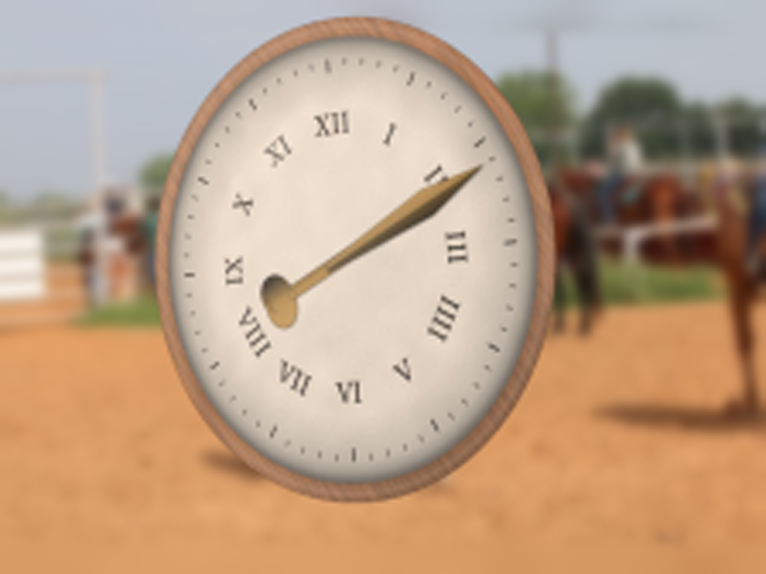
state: 8:11
